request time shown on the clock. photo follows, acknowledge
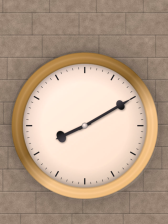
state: 8:10
